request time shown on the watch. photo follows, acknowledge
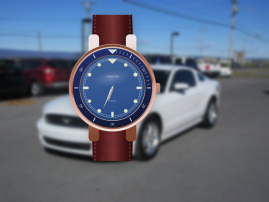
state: 6:34
